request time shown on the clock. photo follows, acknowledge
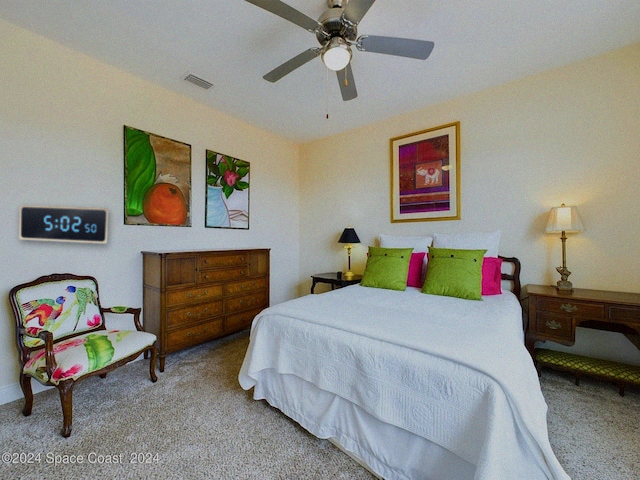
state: 5:02
